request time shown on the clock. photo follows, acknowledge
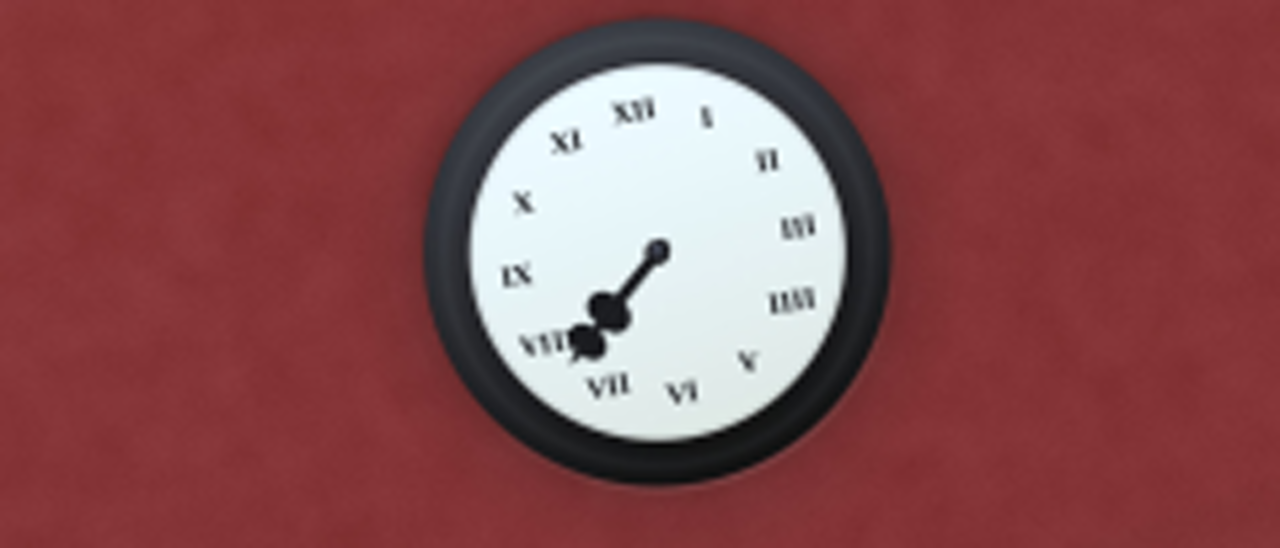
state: 7:38
